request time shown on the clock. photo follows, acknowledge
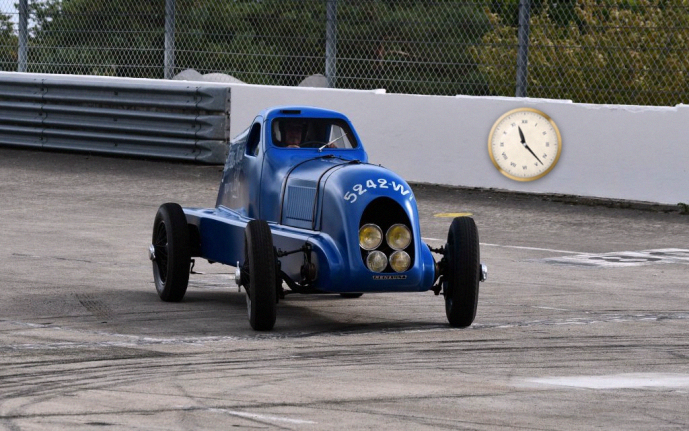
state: 11:23
